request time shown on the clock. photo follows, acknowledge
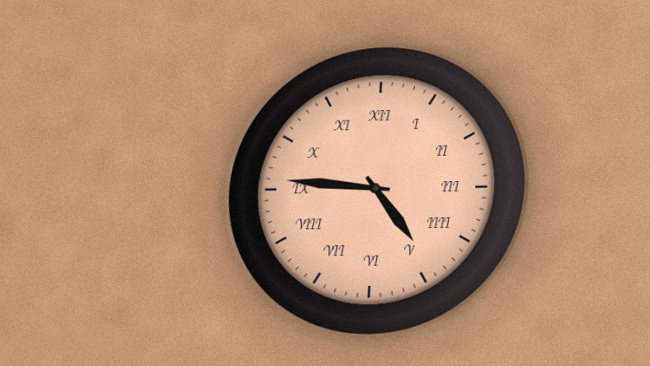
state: 4:46
